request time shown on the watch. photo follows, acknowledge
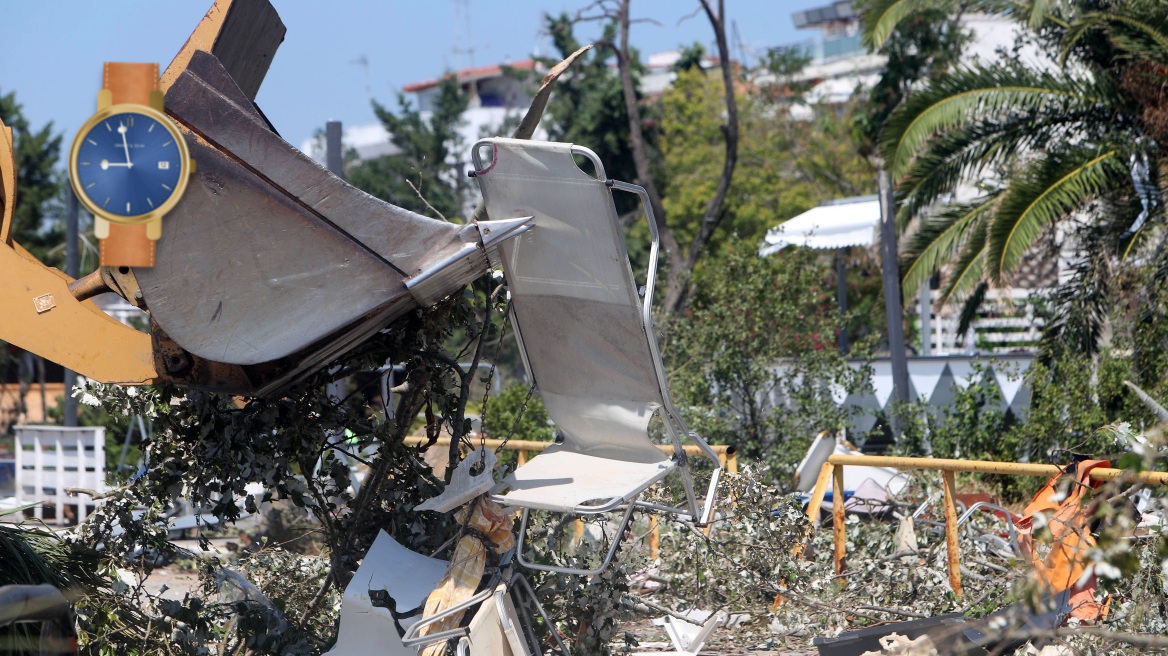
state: 8:58
